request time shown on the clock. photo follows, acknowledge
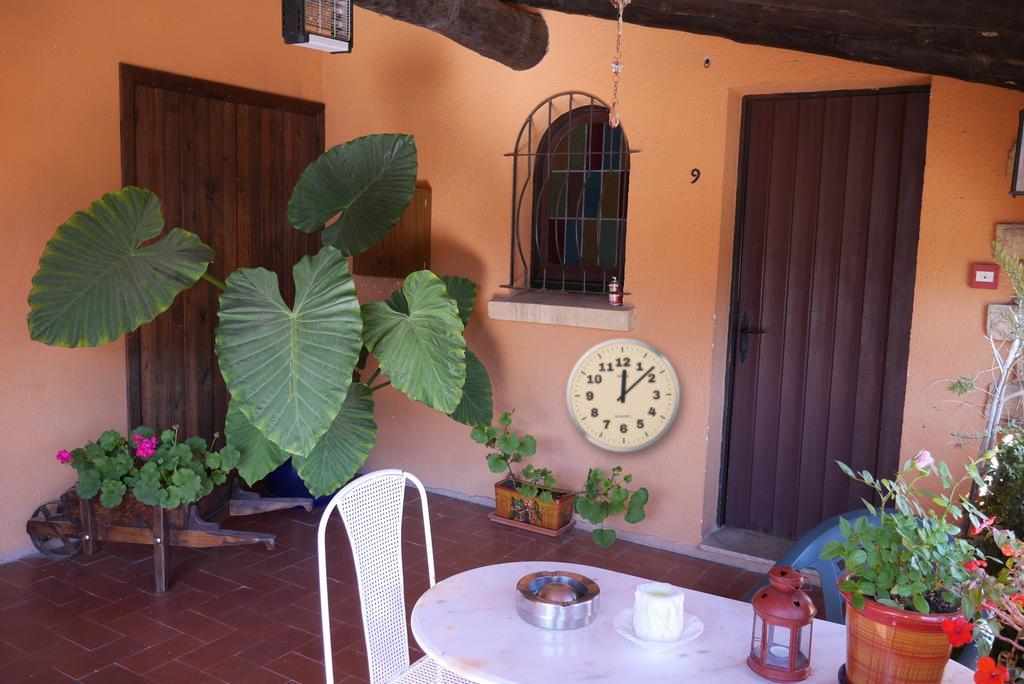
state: 12:08
